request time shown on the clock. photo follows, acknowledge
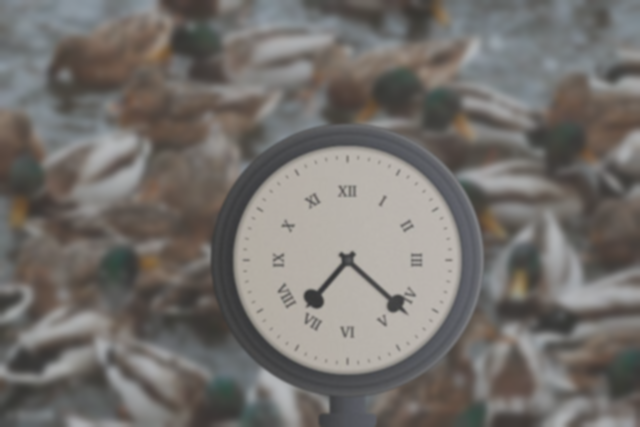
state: 7:22
